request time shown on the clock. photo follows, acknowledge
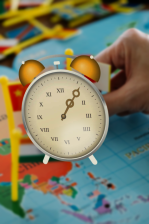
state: 1:06
